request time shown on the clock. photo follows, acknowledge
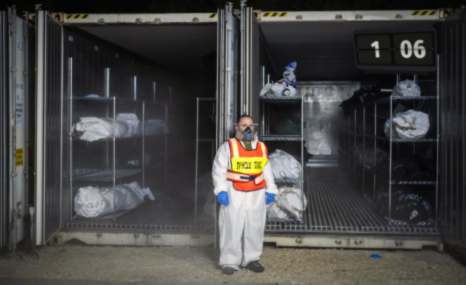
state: 1:06
